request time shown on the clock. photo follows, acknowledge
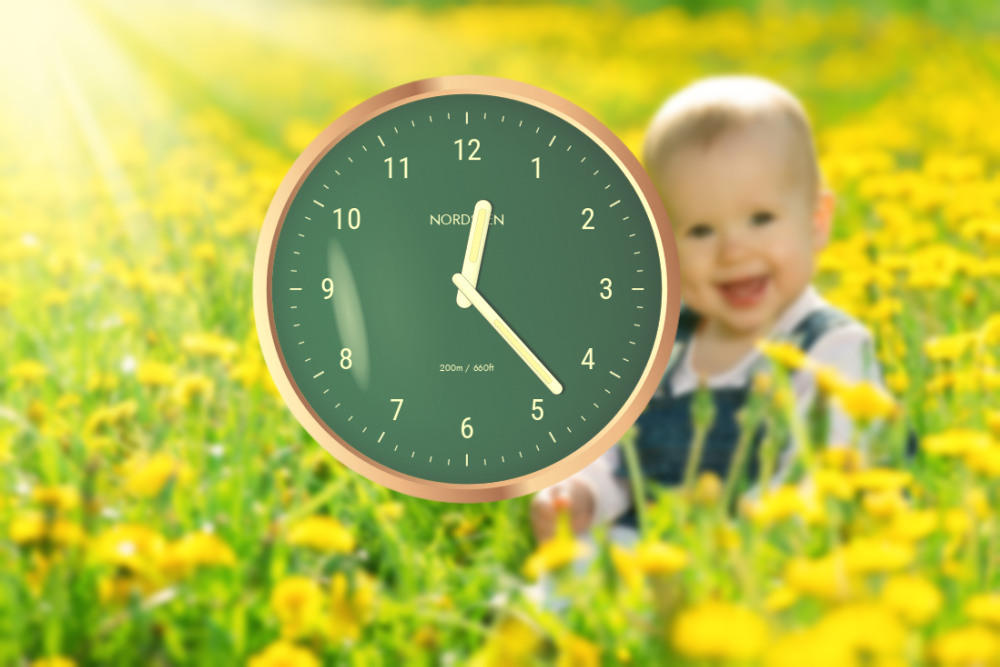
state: 12:23
